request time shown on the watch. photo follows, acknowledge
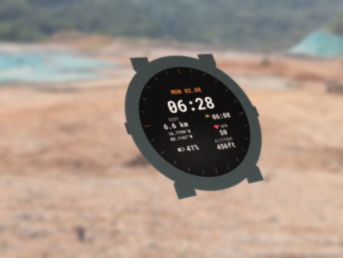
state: 6:28
